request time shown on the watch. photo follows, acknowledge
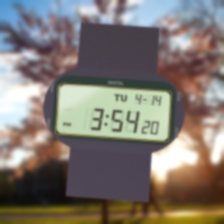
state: 3:54:20
